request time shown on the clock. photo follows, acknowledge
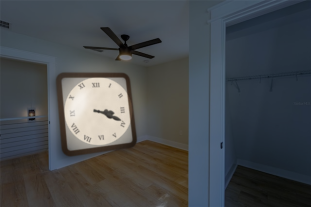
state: 3:19
